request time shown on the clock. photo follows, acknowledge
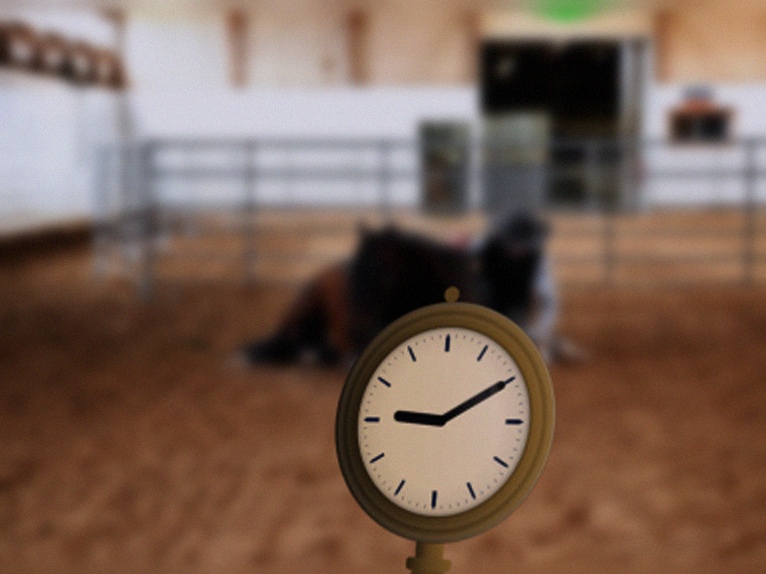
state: 9:10
